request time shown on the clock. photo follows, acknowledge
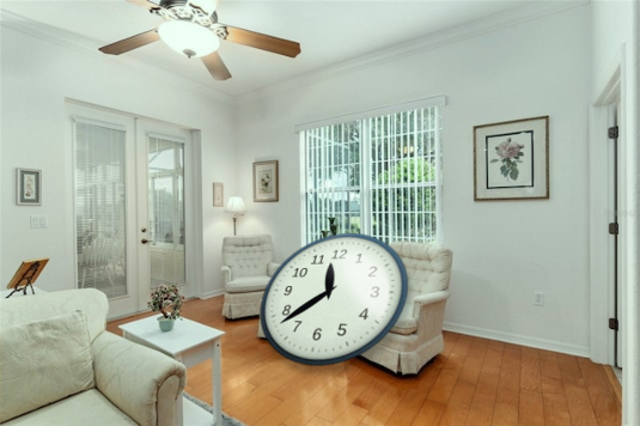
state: 11:38
